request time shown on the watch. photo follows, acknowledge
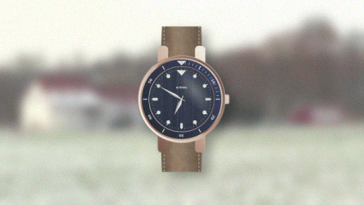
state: 6:50
